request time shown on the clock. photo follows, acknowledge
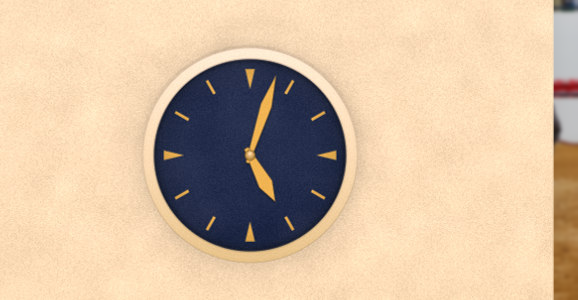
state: 5:03
